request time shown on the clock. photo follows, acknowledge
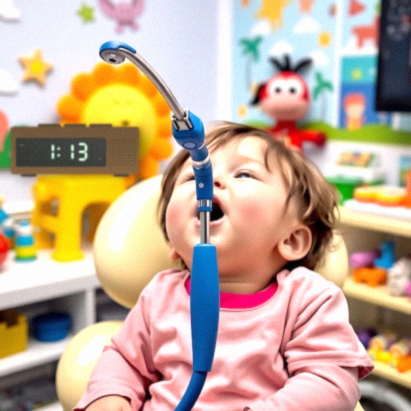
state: 1:13
